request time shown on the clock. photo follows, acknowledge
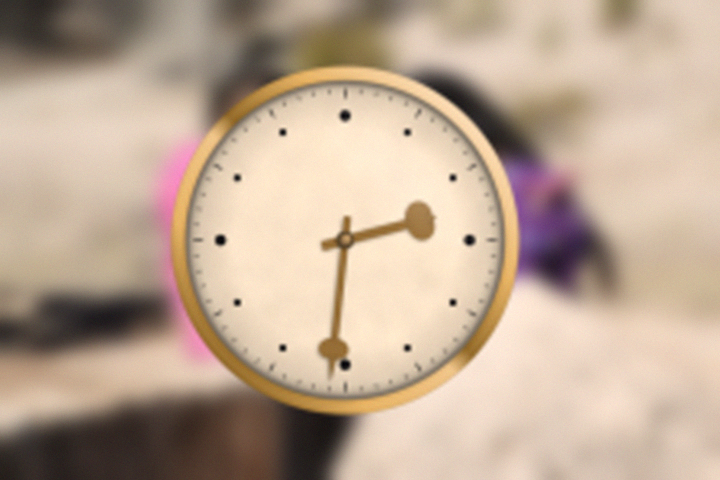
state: 2:31
